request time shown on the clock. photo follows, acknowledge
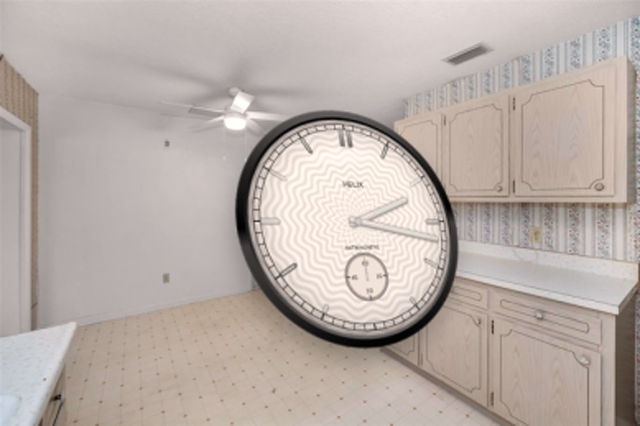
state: 2:17
